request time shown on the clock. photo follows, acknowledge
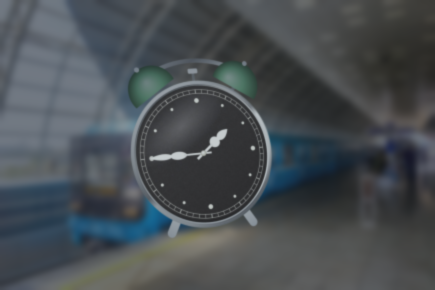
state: 1:45
